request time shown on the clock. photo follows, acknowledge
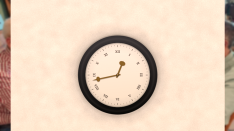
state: 12:43
